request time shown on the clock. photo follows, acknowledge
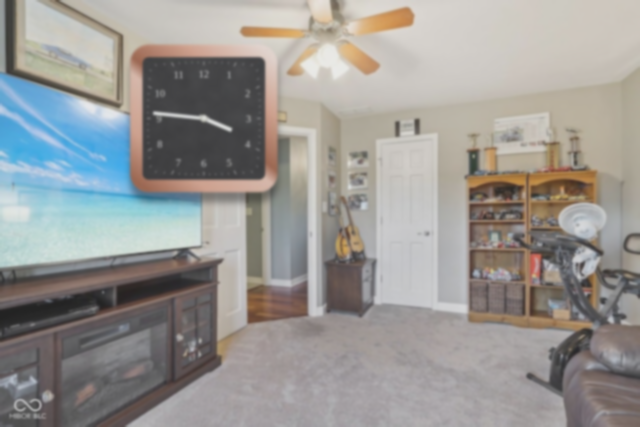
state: 3:46
